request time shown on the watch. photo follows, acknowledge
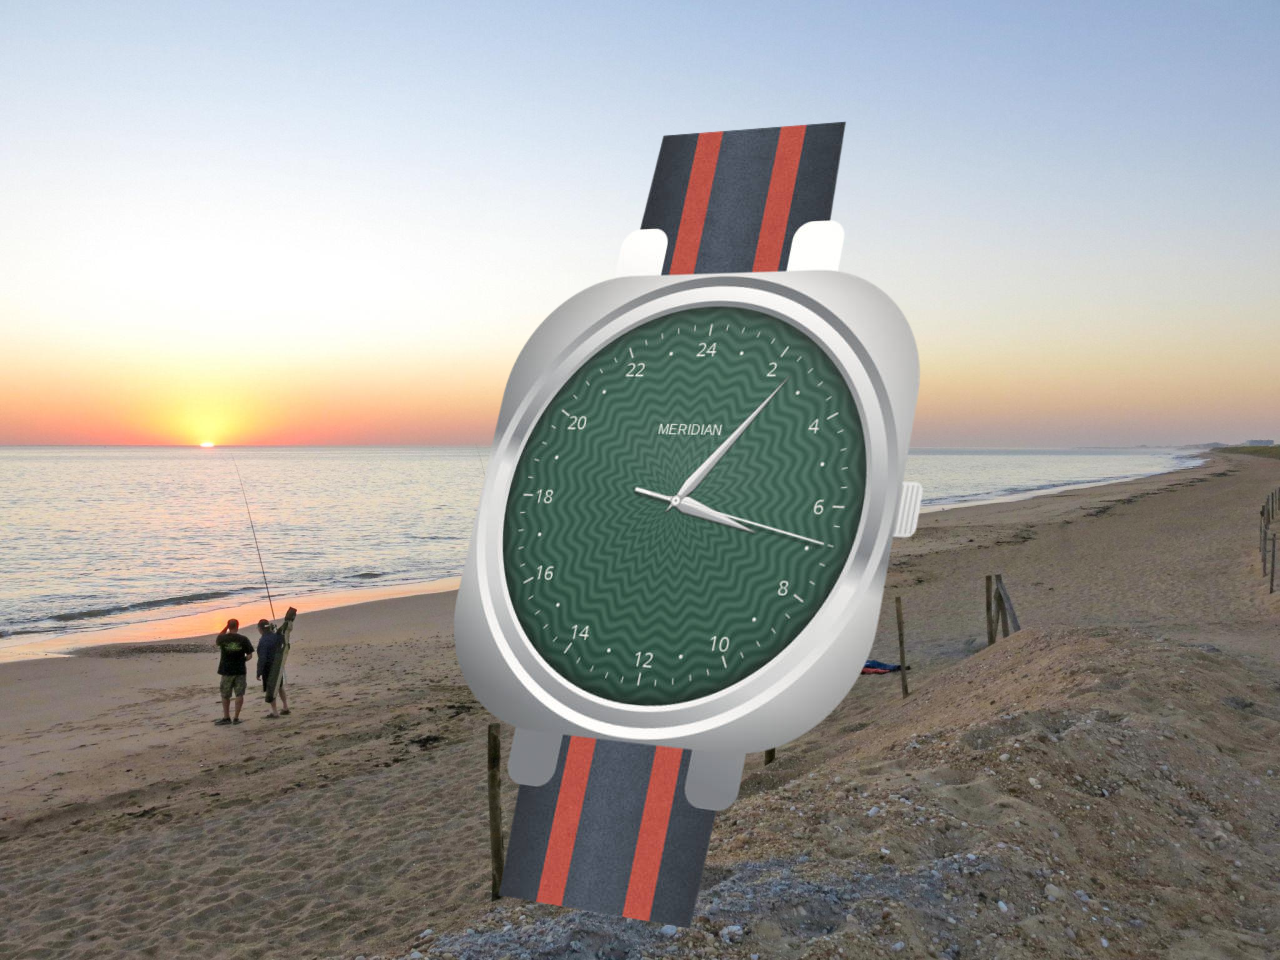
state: 7:06:17
